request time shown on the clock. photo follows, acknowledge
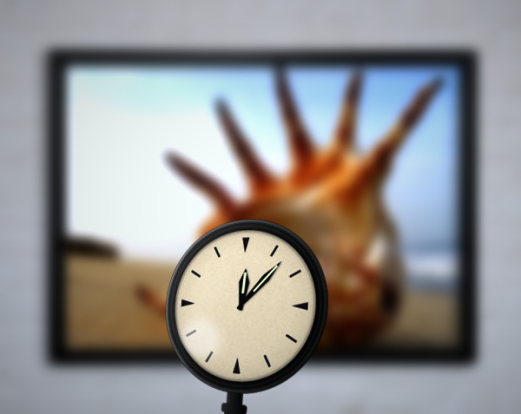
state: 12:07
